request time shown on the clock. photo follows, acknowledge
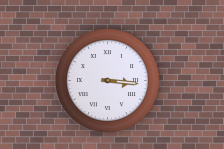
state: 3:16
